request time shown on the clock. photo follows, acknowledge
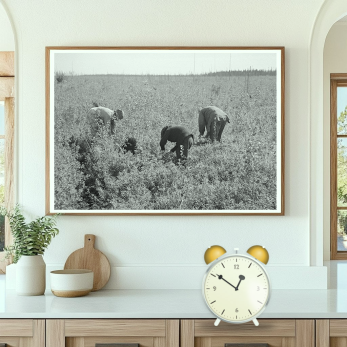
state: 12:51
